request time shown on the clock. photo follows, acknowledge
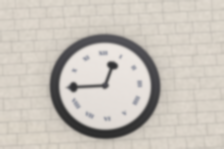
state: 12:45
